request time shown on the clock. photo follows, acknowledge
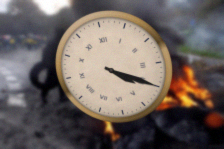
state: 4:20
